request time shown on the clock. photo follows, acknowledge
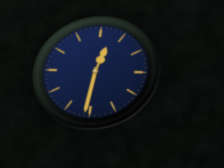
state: 12:31
